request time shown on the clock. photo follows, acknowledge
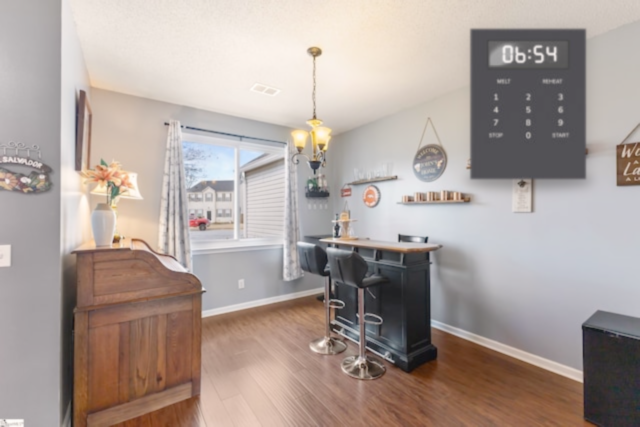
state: 6:54
